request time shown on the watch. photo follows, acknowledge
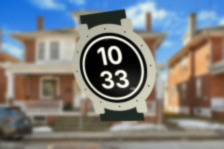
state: 10:33
